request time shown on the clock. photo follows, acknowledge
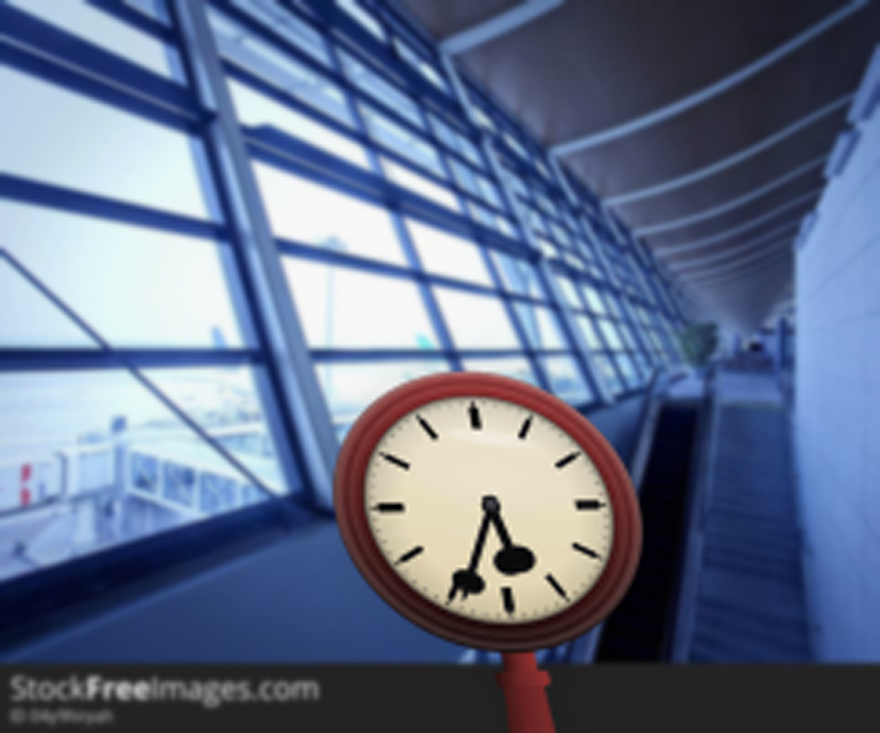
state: 5:34
